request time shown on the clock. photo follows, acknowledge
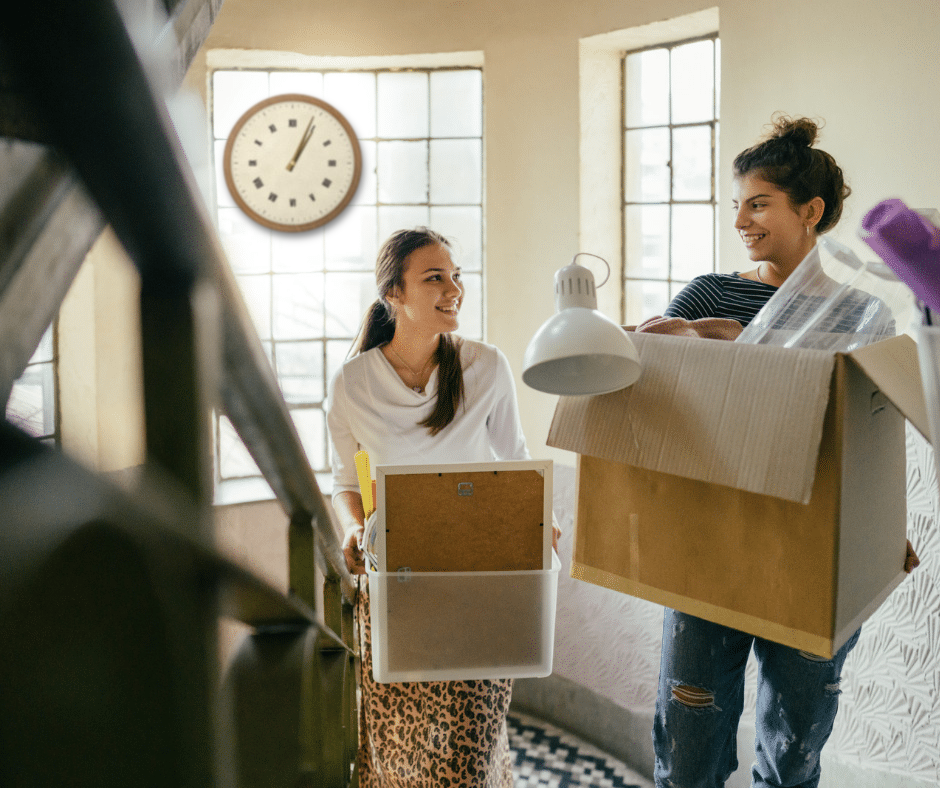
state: 1:04
